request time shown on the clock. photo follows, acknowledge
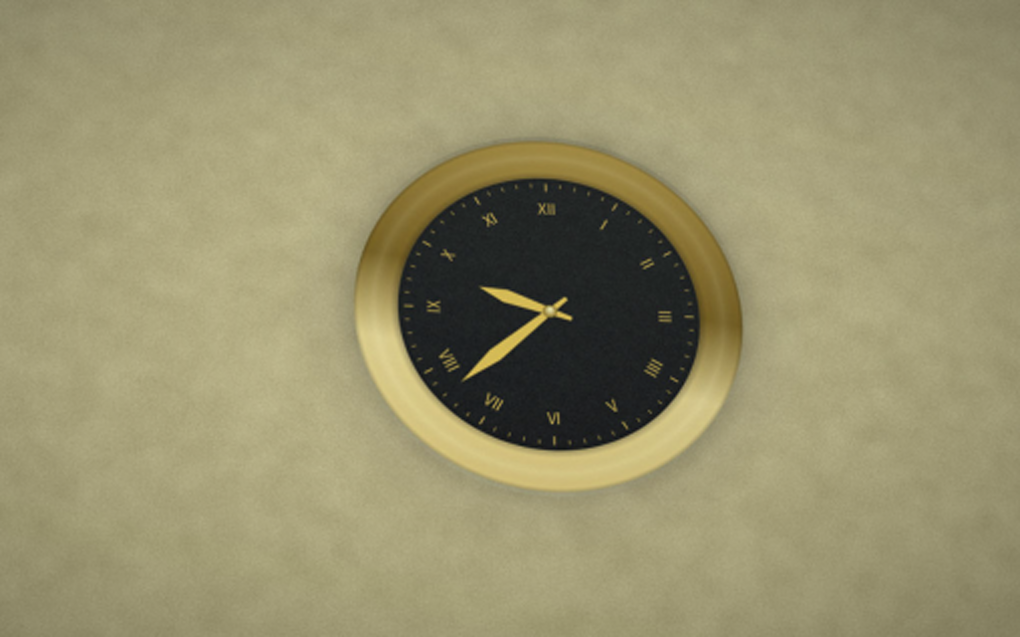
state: 9:38
